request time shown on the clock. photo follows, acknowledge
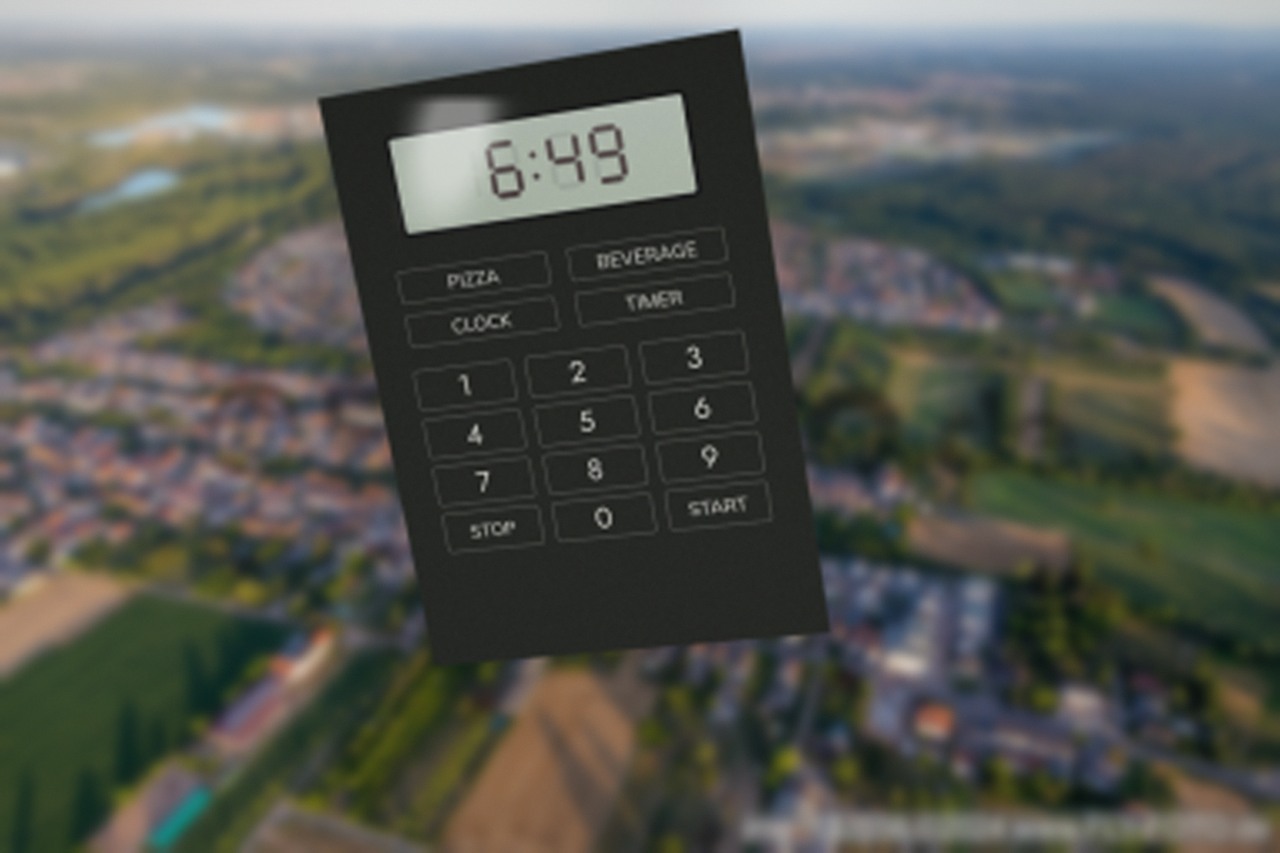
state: 6:49
